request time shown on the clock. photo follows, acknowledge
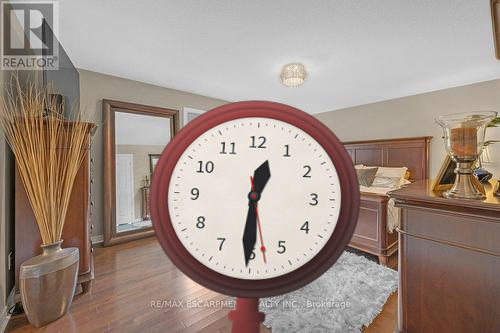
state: 12:30:28
